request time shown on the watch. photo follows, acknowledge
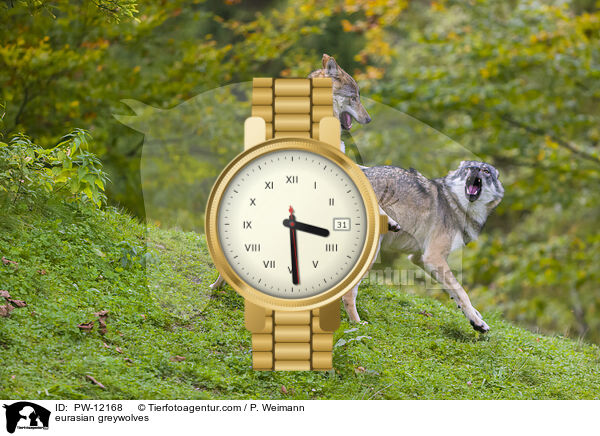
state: 3:29:29
